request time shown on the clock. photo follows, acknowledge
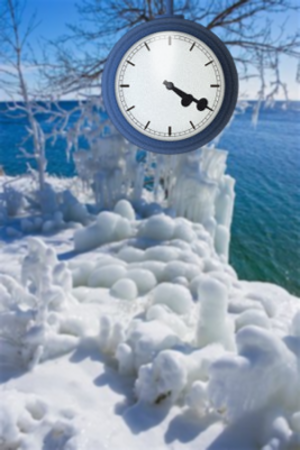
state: 4:20
